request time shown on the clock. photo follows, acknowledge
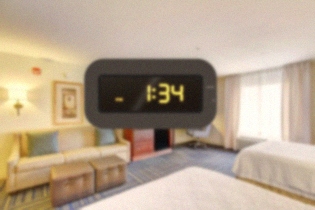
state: 1:34
